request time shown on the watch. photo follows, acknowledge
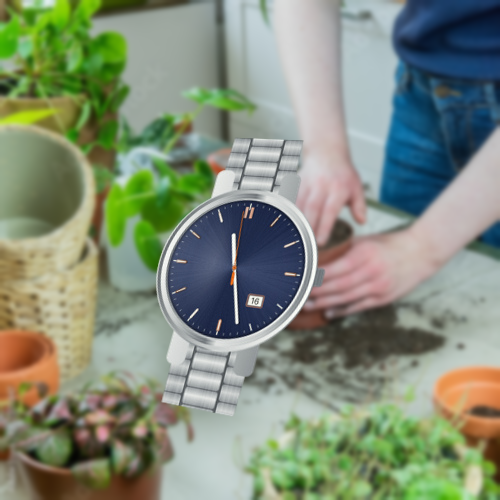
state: 11:26:59
